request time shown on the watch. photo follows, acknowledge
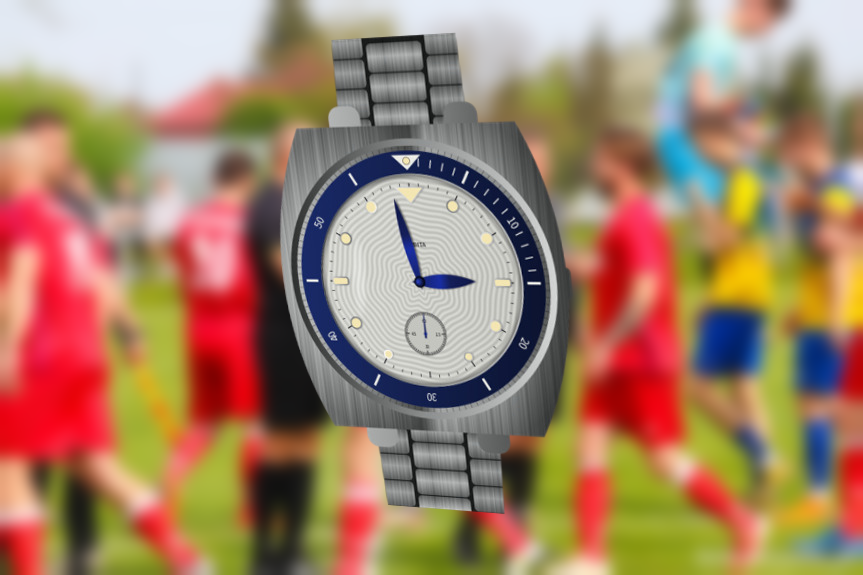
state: 2:58
